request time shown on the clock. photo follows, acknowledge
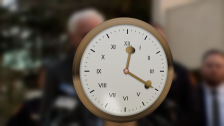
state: 12:20
